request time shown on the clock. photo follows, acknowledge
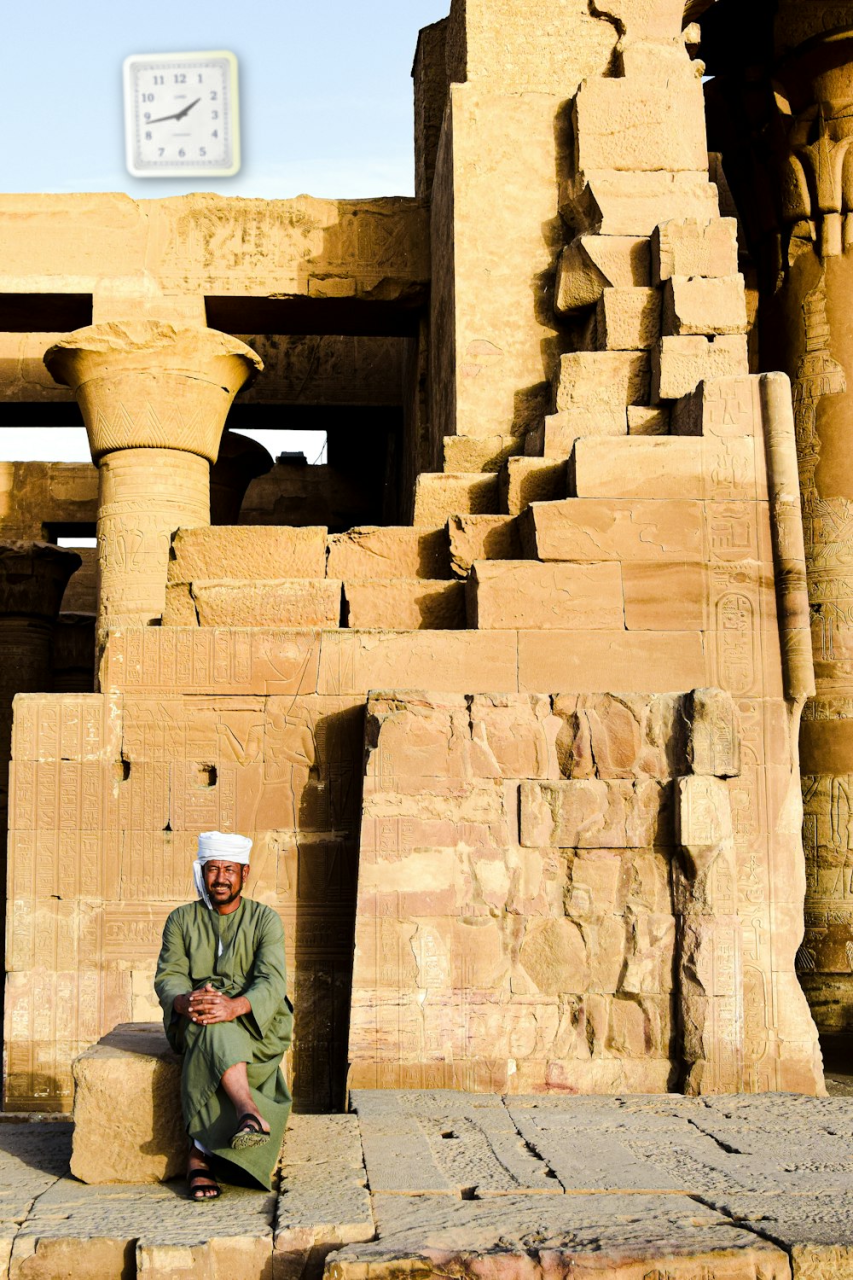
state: 1:43
